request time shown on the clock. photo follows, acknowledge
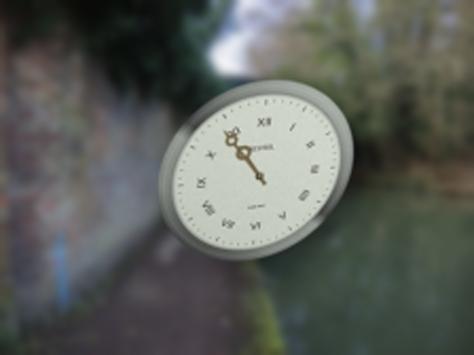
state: 10:54
